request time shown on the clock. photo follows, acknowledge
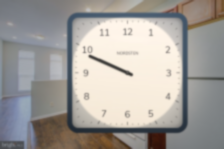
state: 9:49
